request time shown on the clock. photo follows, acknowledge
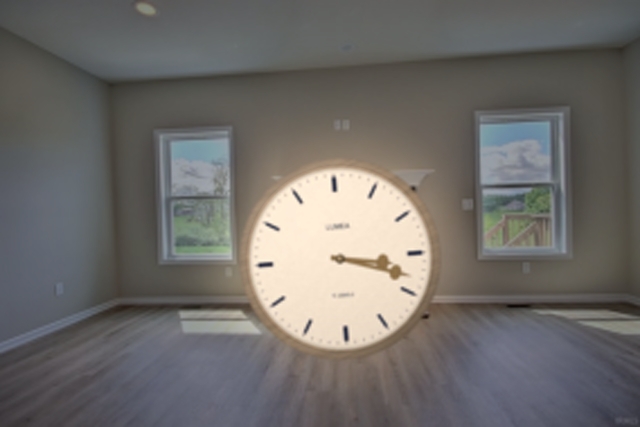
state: 3:18
